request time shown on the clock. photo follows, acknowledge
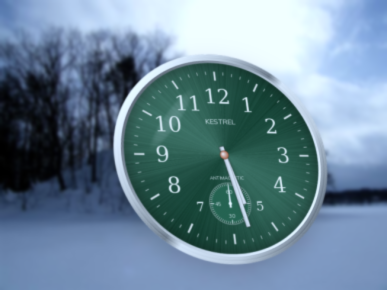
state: 5:28
